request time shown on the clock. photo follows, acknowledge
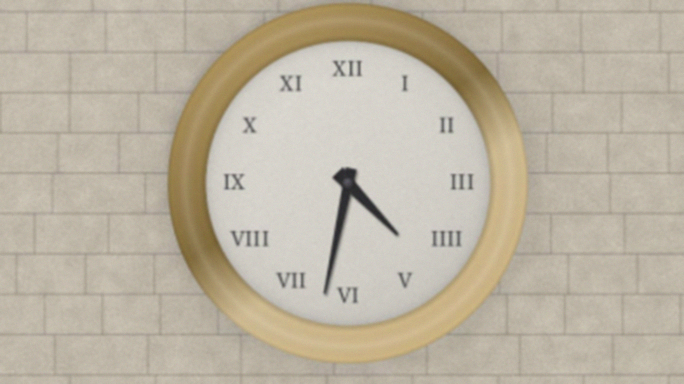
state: 4:32
